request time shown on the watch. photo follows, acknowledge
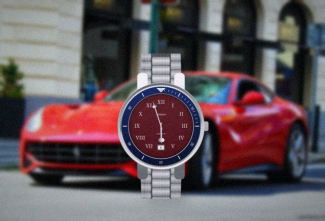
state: 5:57
